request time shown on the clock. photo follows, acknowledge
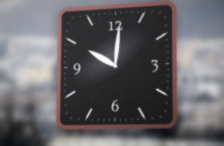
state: 10:01
